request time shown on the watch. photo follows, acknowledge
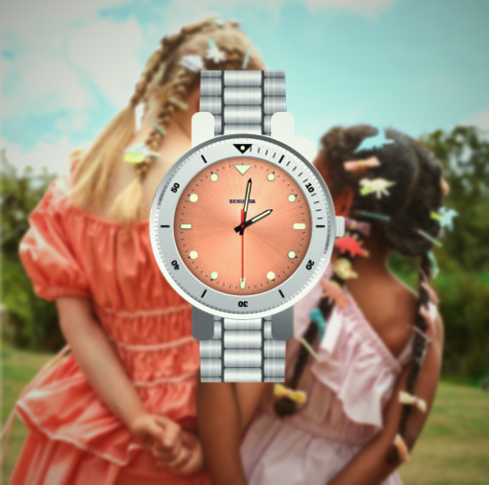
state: 2:01:30
